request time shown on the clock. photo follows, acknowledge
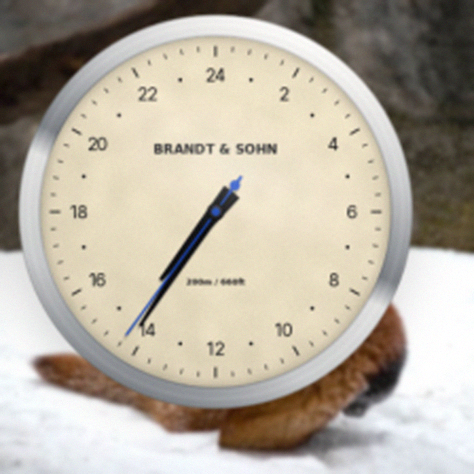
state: 14:35:36
